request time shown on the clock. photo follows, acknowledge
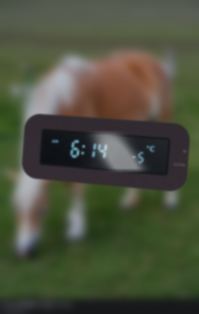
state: 6:14
